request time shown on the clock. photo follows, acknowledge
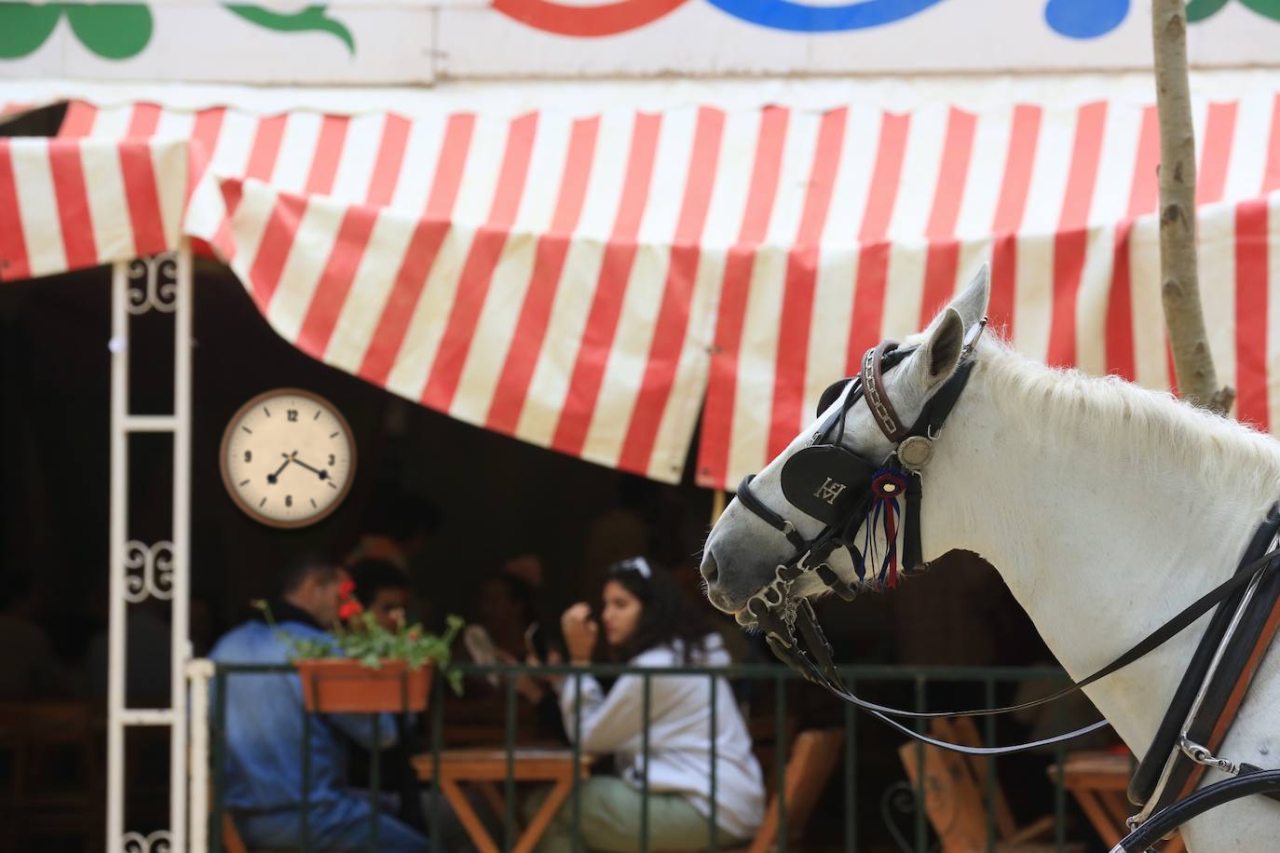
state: 7:19
